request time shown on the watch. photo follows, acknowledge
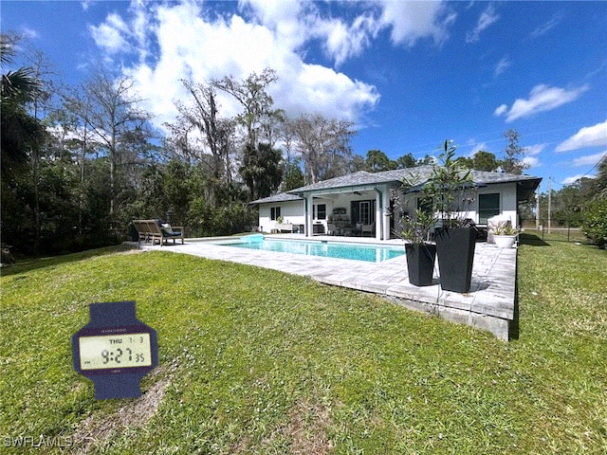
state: 9:27:35
